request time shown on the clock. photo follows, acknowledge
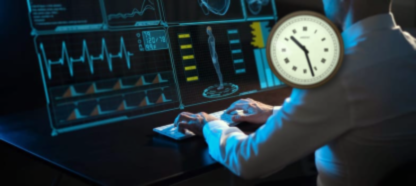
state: 10:27
